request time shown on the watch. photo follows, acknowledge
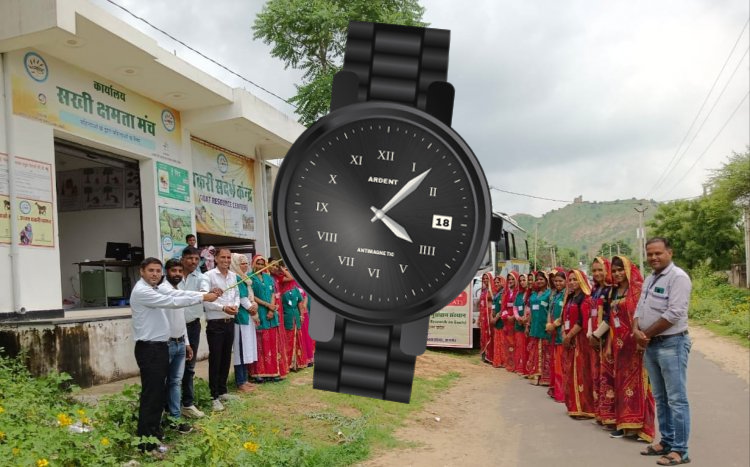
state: 4:07
